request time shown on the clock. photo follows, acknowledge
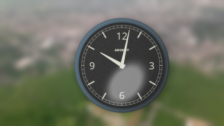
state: 10:02
